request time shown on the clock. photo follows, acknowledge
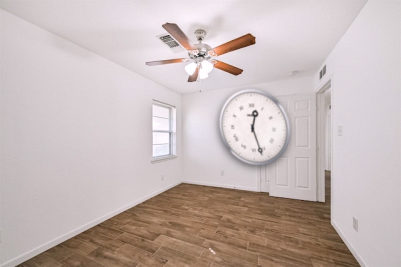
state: 12:27
